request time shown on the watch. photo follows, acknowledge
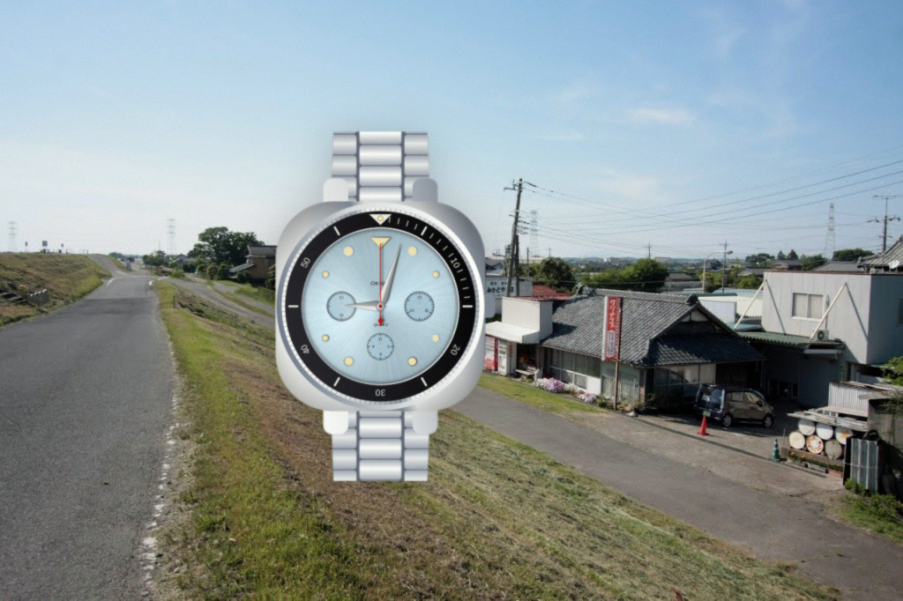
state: 9:03
